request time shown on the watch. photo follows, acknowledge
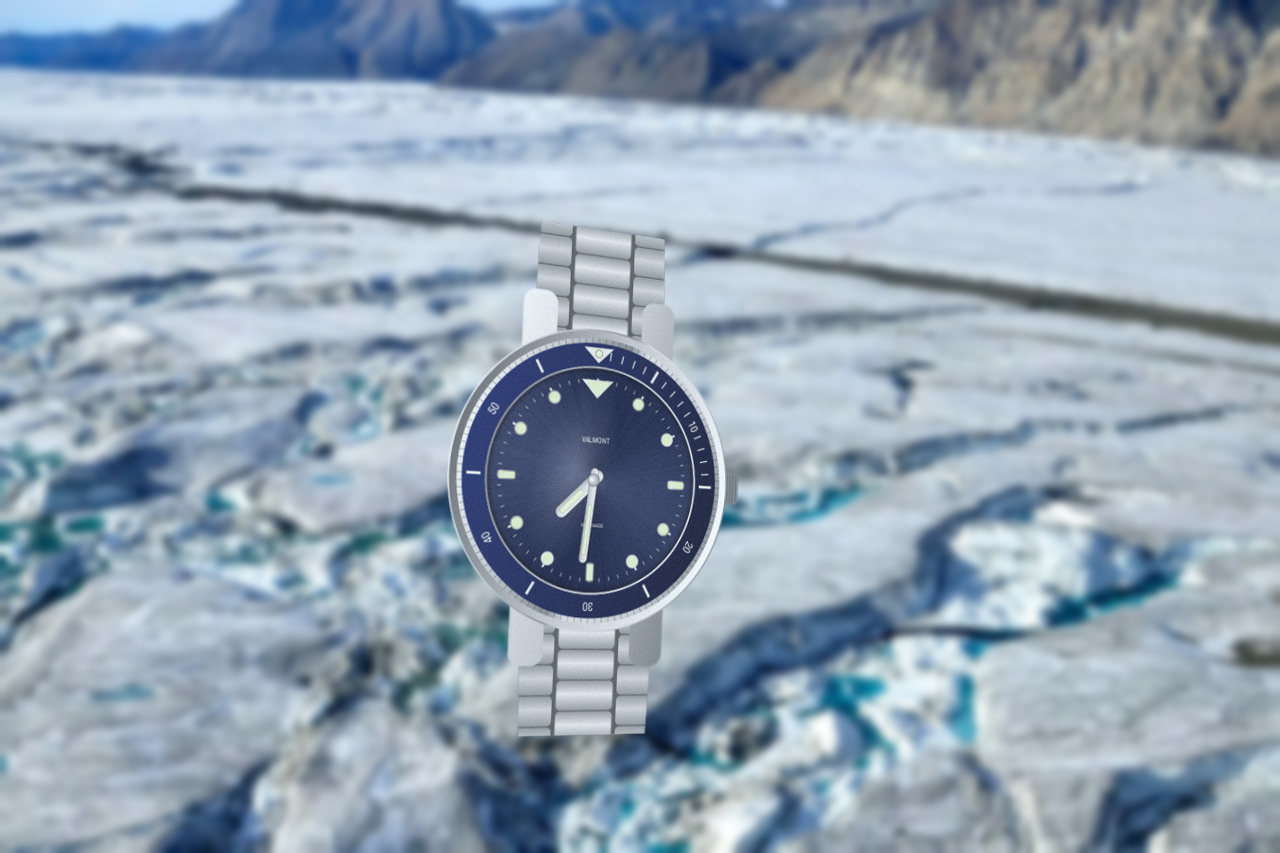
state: 7:31
